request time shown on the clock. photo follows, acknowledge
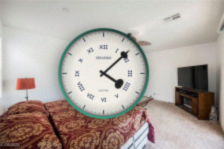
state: 4:08
